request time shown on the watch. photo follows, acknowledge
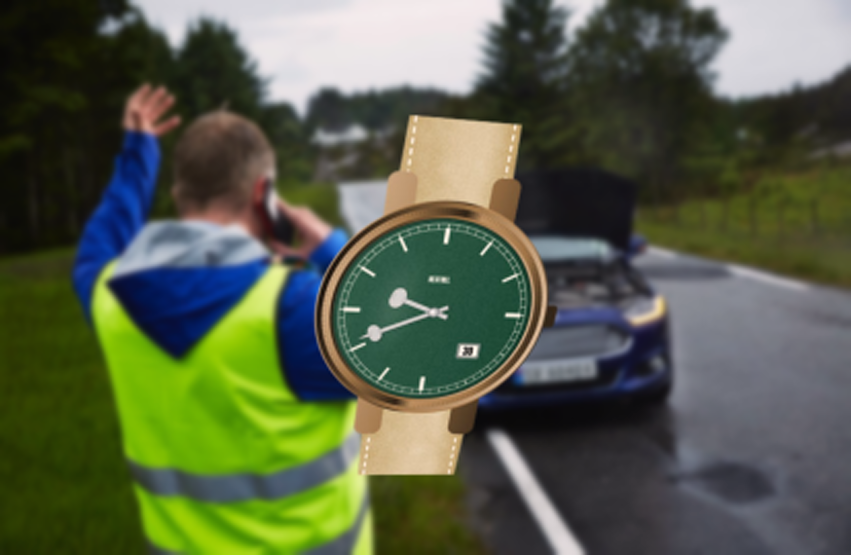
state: 9:41
